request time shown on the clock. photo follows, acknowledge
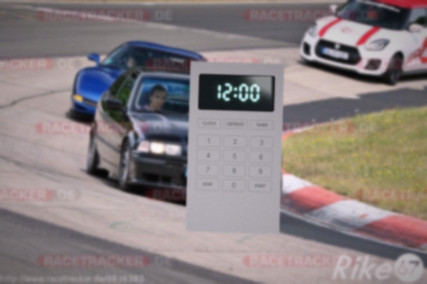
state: 12:00
